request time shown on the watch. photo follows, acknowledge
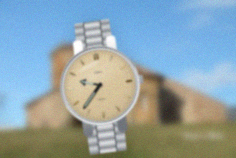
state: 9:37
